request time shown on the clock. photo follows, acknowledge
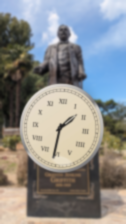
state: 1:31
